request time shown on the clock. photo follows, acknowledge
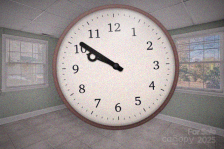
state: 9:51
